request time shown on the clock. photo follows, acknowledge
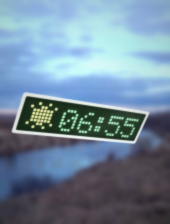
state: 6:55
